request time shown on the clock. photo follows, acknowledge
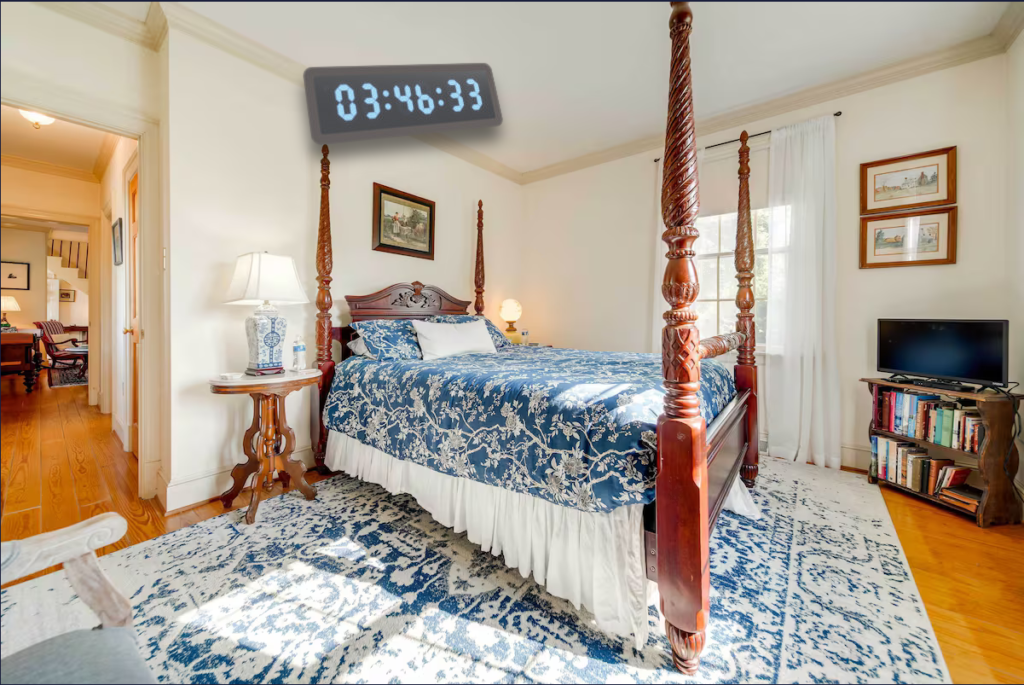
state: 3:46:33
